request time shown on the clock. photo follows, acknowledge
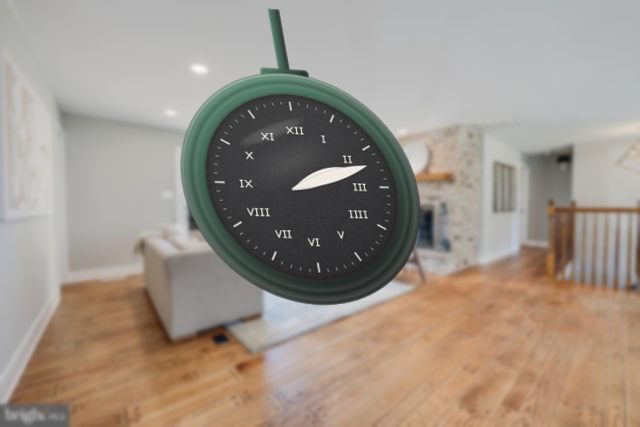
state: 2:12
